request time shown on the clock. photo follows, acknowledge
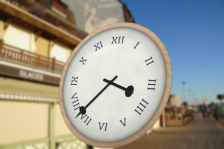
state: 3:37
